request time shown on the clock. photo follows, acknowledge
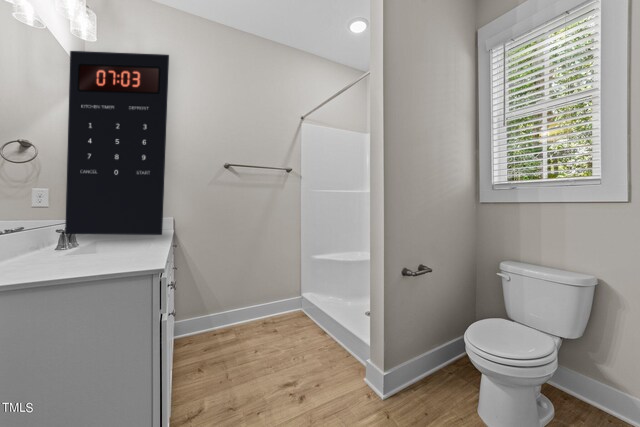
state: 7:03
